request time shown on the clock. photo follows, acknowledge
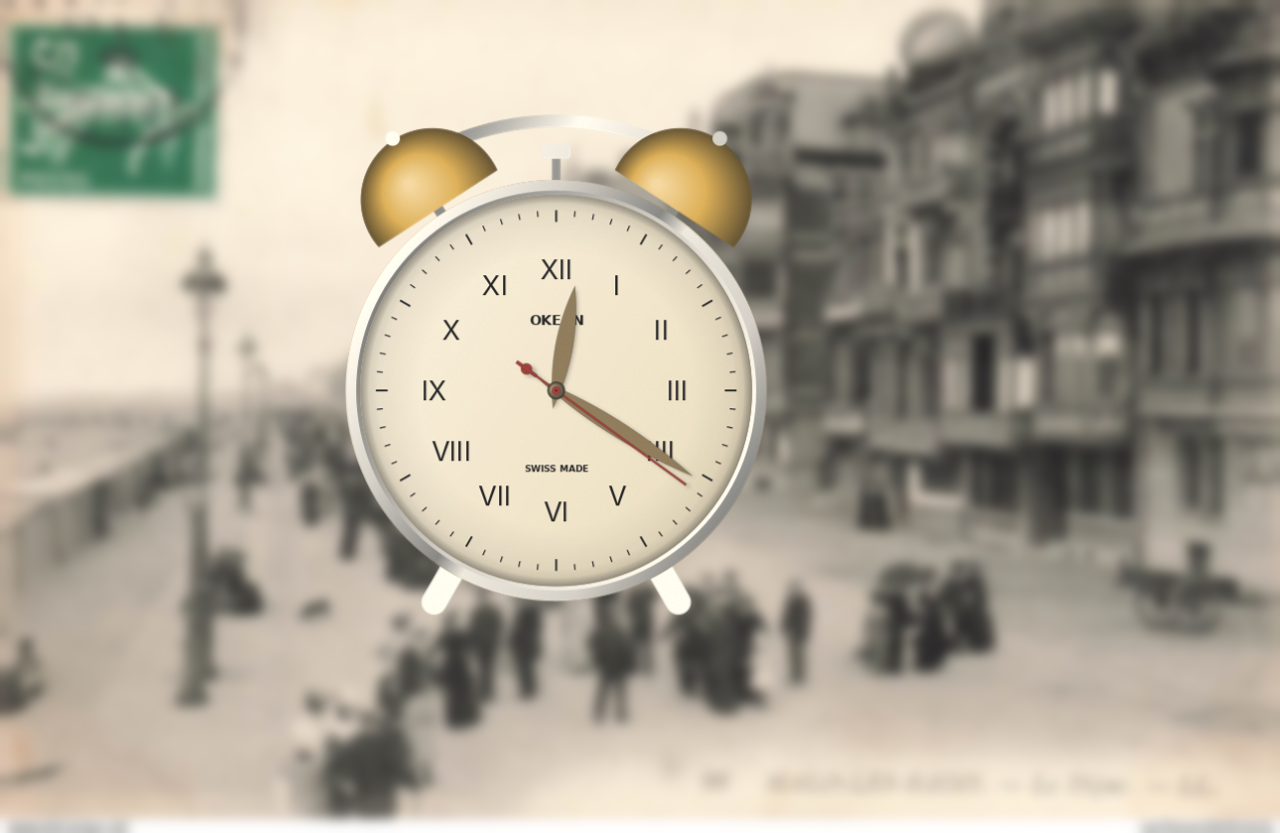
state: 12:20:21
